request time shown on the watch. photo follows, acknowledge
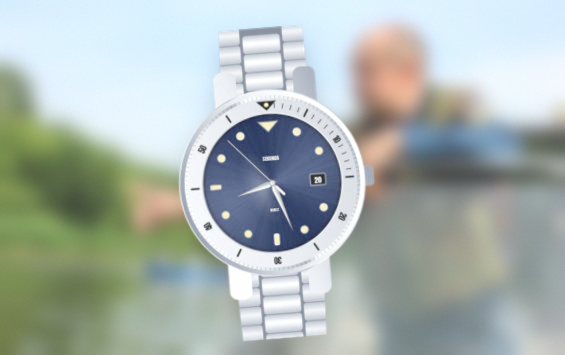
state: 8:26:53
